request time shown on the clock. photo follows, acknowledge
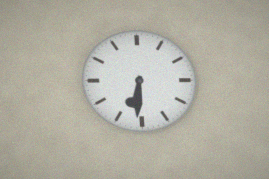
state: 6:31
